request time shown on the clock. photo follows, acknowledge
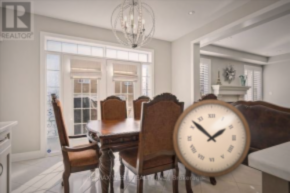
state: 1:52
